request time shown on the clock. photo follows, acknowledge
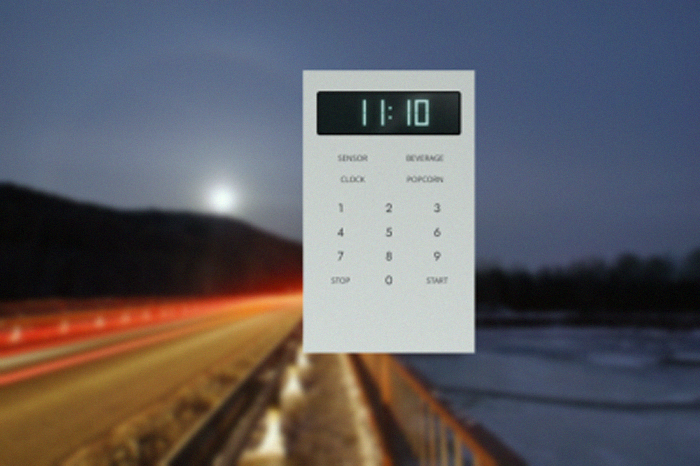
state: 11:10
